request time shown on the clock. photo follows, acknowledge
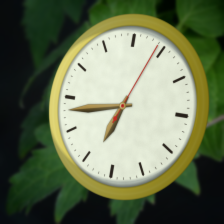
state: 6:43:04
